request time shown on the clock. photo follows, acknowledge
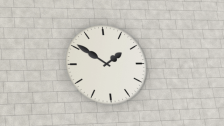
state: 1:51
